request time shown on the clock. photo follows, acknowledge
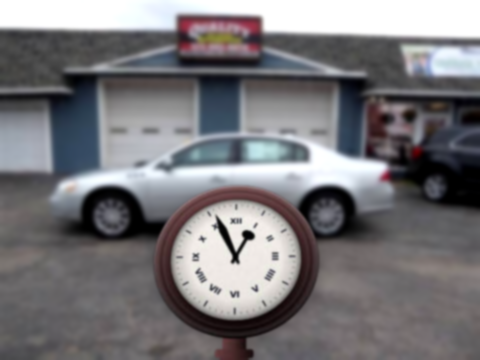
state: 12:56
